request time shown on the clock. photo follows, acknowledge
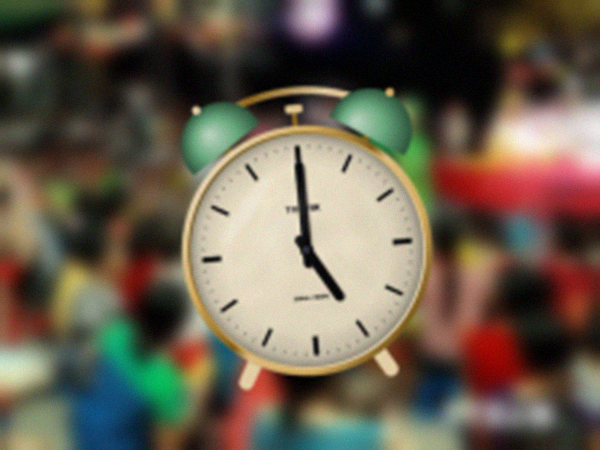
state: 5:00
